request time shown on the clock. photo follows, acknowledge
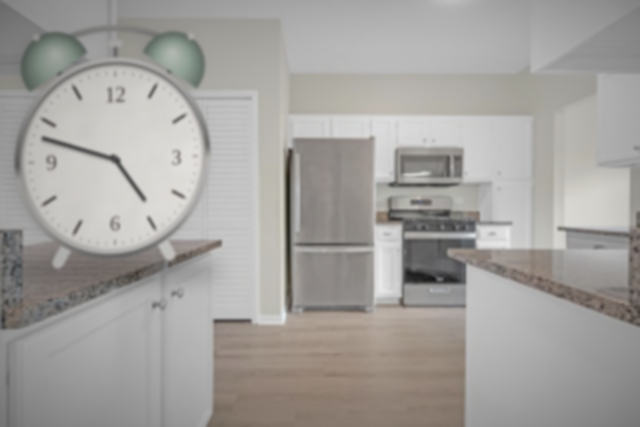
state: 4:48
